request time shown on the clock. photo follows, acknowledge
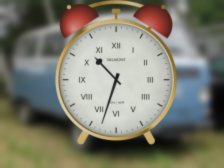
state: 10:33
